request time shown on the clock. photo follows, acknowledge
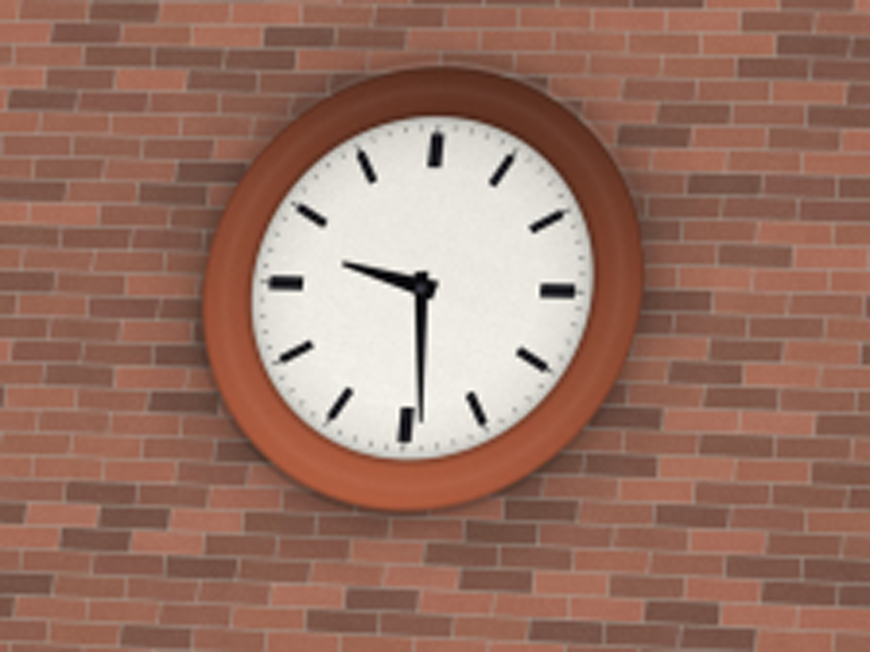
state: 9:29
